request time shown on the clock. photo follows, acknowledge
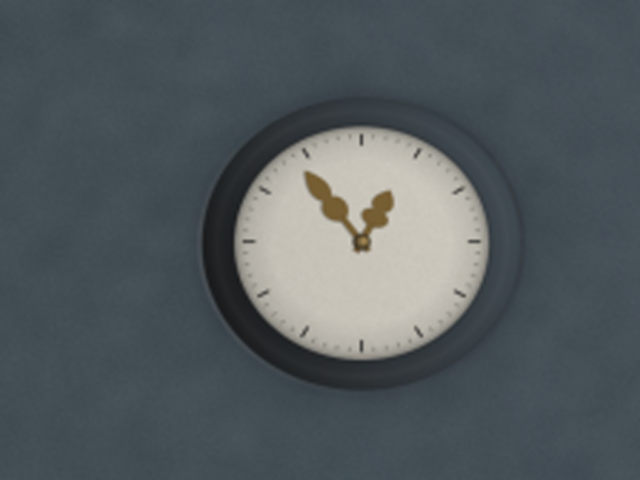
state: 12:54
